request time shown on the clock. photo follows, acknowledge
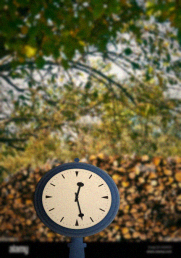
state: 12:28
